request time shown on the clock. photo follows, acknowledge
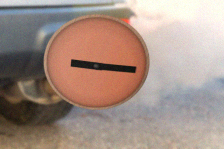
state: 9:16
